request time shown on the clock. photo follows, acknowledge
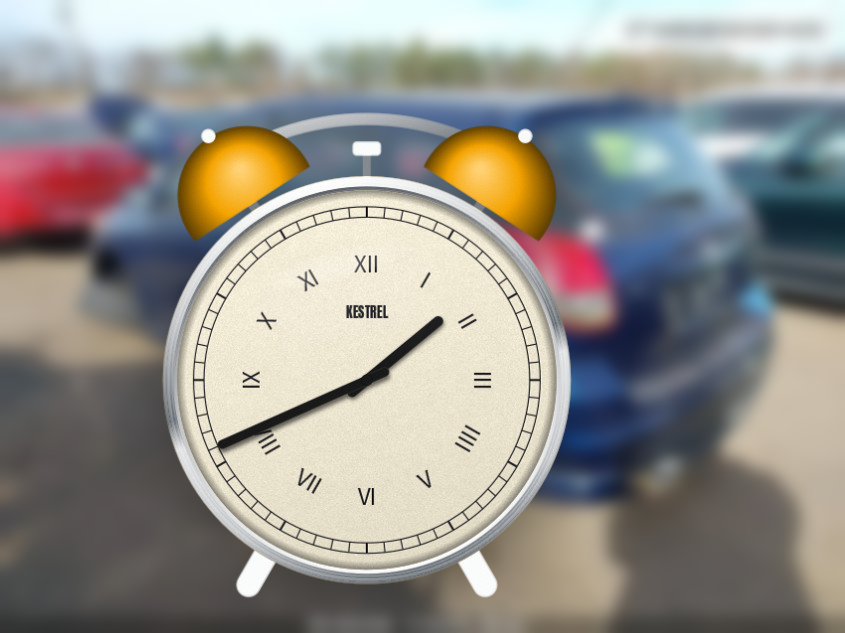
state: 1:41
